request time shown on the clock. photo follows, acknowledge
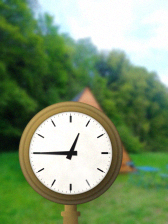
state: 12:45
